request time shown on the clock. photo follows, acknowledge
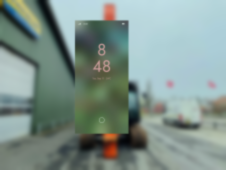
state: 8:48
